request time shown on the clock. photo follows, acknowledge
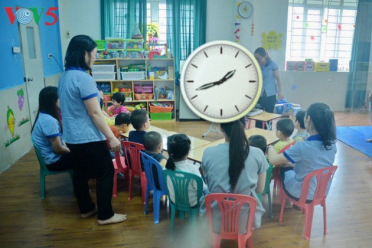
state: 1:42
